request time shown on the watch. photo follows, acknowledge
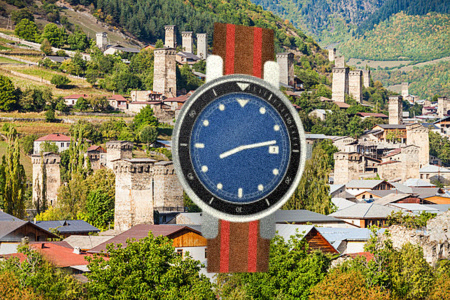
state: 8:13
